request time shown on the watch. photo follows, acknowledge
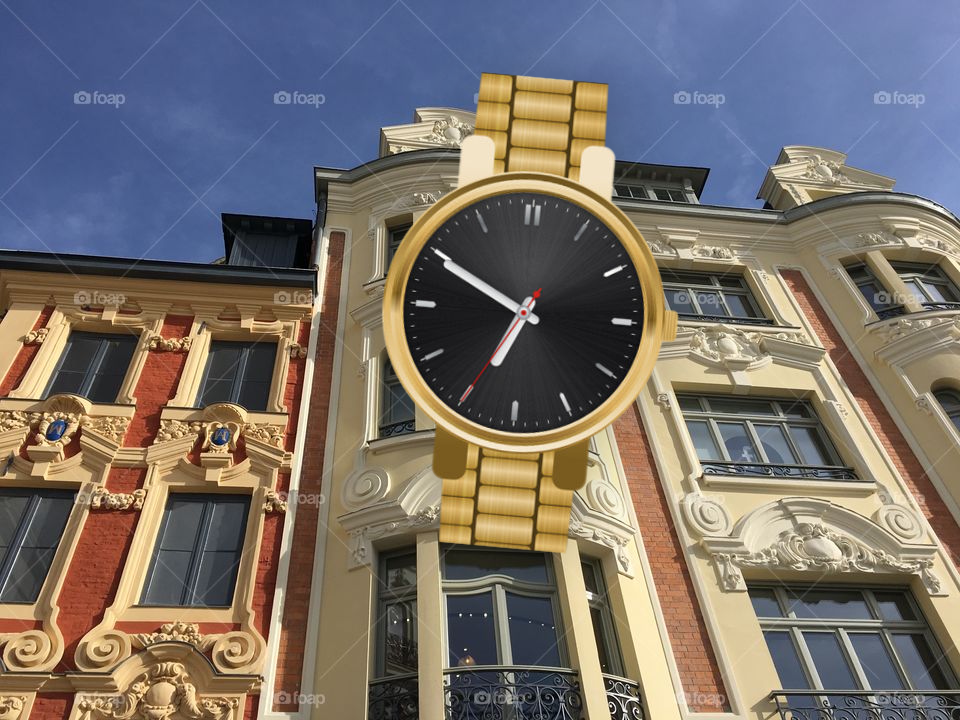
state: 6:49:35
